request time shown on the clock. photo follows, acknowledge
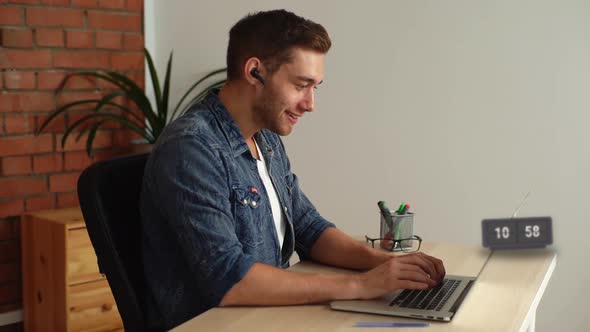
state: 10:58
